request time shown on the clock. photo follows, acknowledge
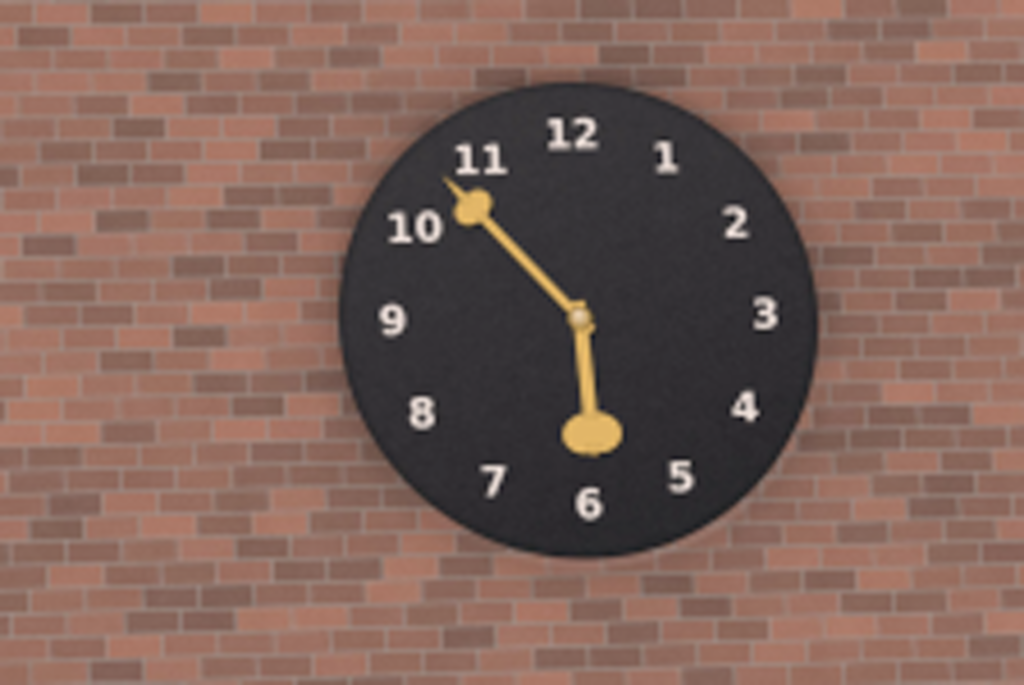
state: 5:53
